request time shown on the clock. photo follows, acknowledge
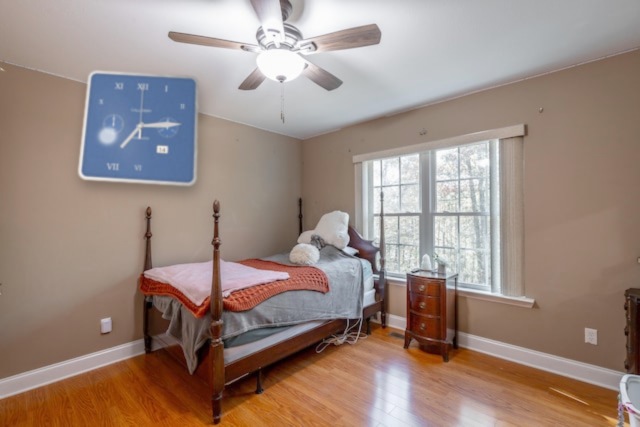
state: 7:14
